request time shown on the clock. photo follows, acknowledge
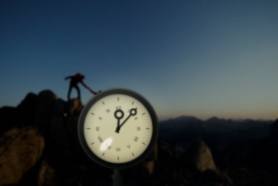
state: 12:07
